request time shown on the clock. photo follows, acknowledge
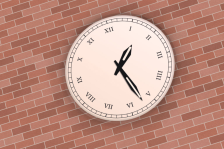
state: 1:27
